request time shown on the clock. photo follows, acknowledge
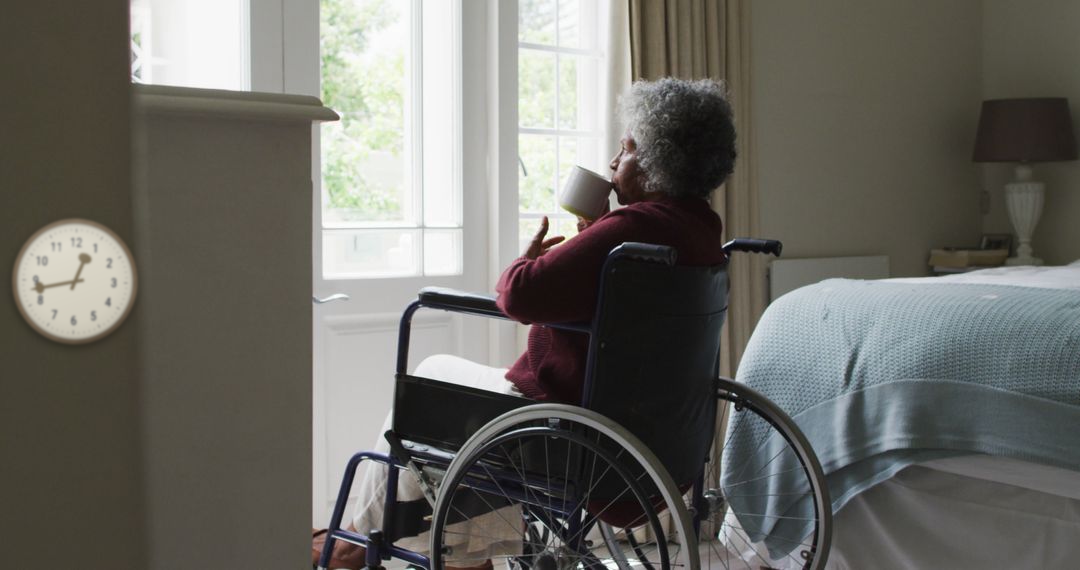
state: 12:43
